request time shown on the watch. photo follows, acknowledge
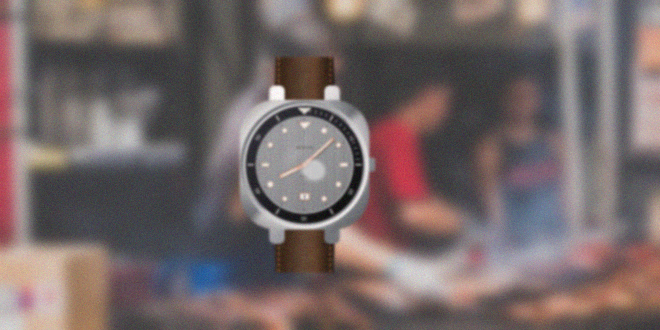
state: 8:08
